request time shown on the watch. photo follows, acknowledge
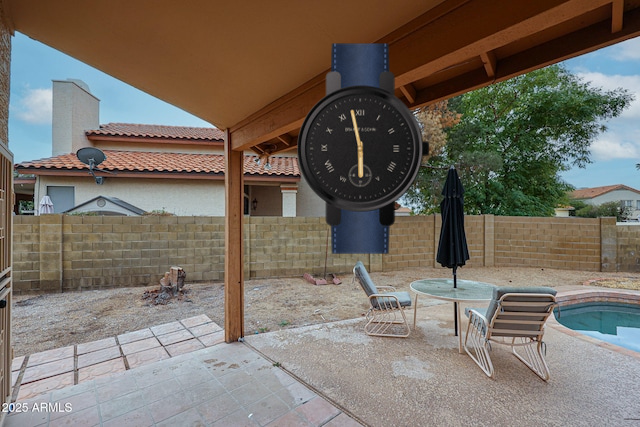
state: 5:58
